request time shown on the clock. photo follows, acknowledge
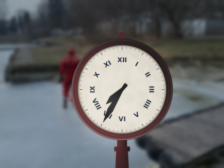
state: 7:35
